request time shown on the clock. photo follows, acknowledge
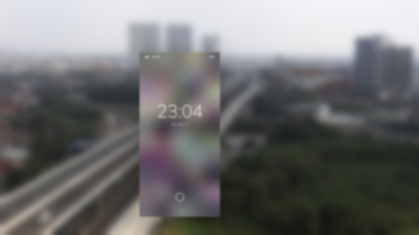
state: 23:04
